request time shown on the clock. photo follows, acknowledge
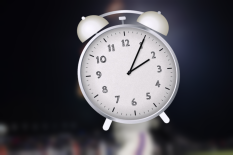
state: 2:05
